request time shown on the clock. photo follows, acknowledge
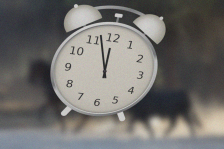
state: 11:57
